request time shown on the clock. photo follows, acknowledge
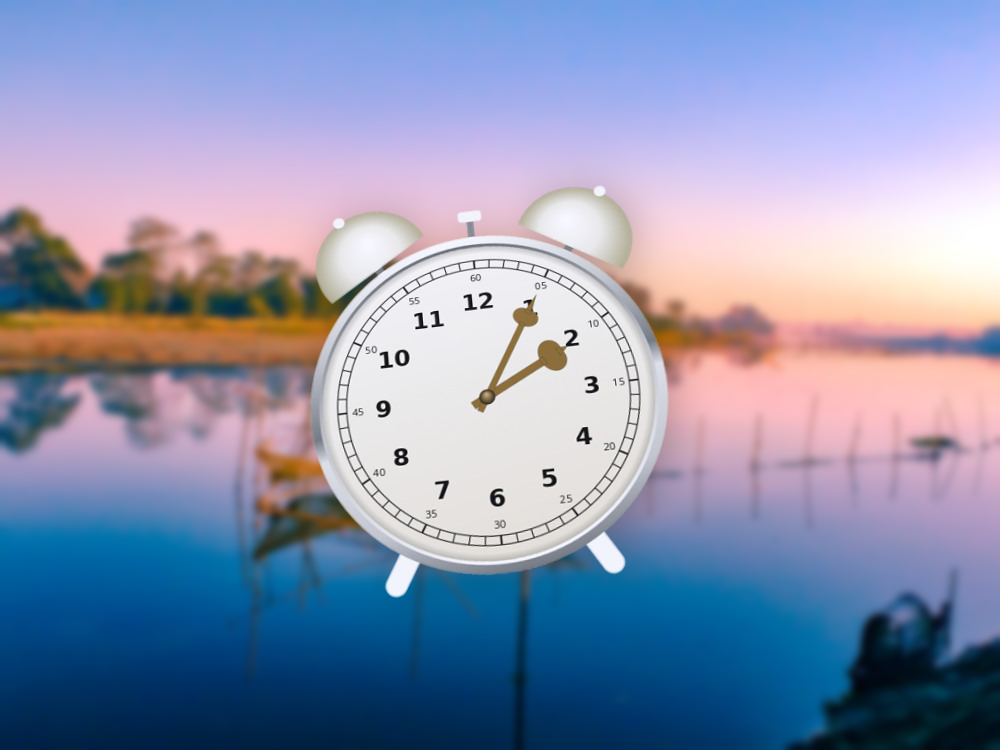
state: 2:05
